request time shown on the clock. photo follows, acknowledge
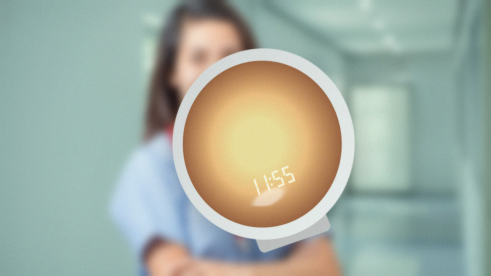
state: 11:55
